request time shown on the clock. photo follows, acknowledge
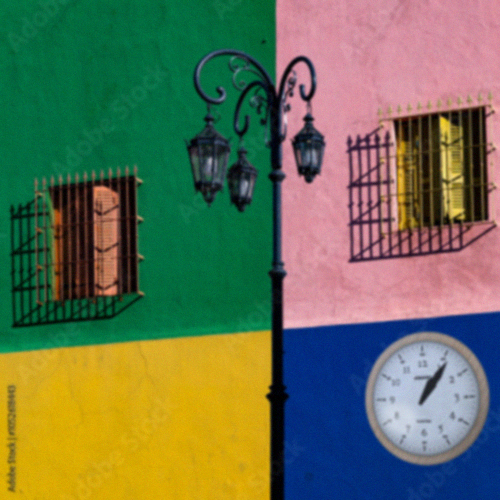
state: 1:06
